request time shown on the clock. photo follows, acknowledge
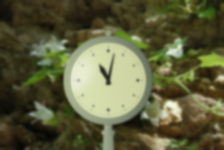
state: 11:02
